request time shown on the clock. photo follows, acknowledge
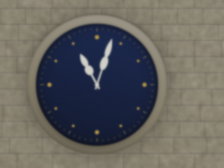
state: 11:03
